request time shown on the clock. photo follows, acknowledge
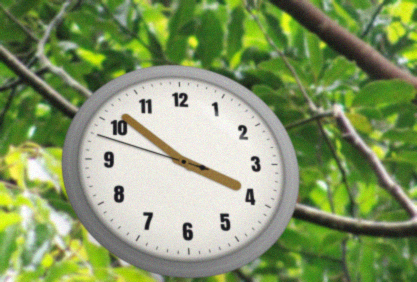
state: 3:51:48
